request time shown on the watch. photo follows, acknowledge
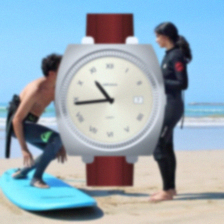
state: 10:44
